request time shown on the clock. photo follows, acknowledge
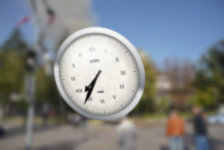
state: 7:36
